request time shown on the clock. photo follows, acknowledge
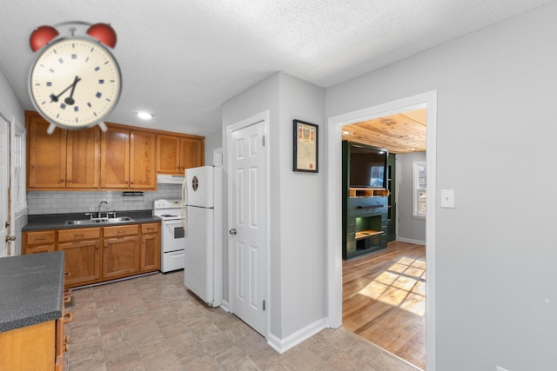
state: 6:39
